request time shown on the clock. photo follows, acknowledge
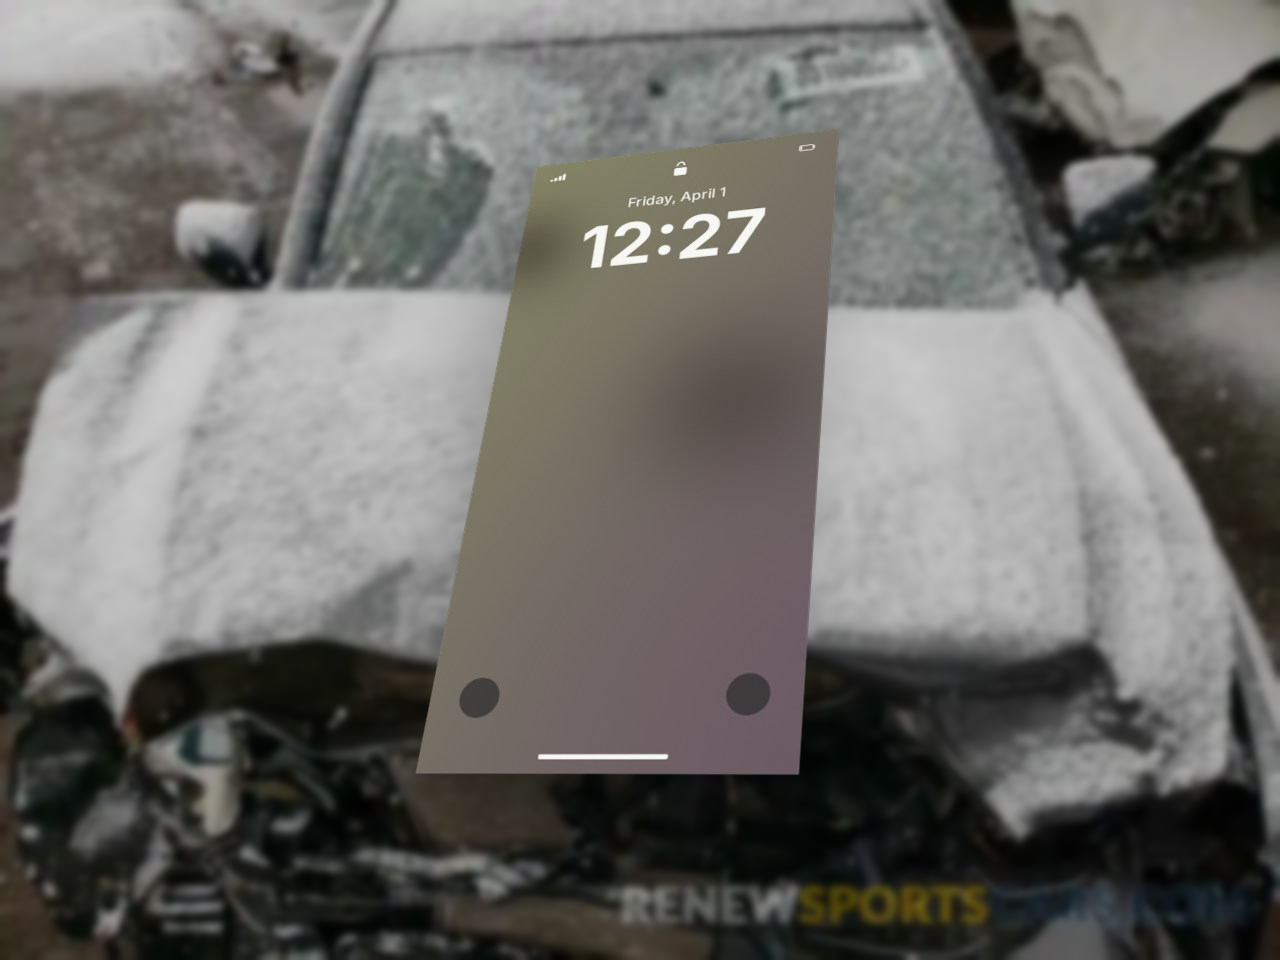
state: 12:27
